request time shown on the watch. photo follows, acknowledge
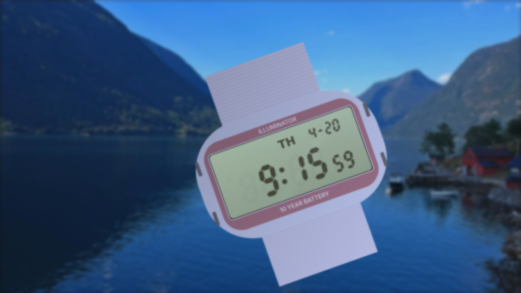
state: 9:15:59
